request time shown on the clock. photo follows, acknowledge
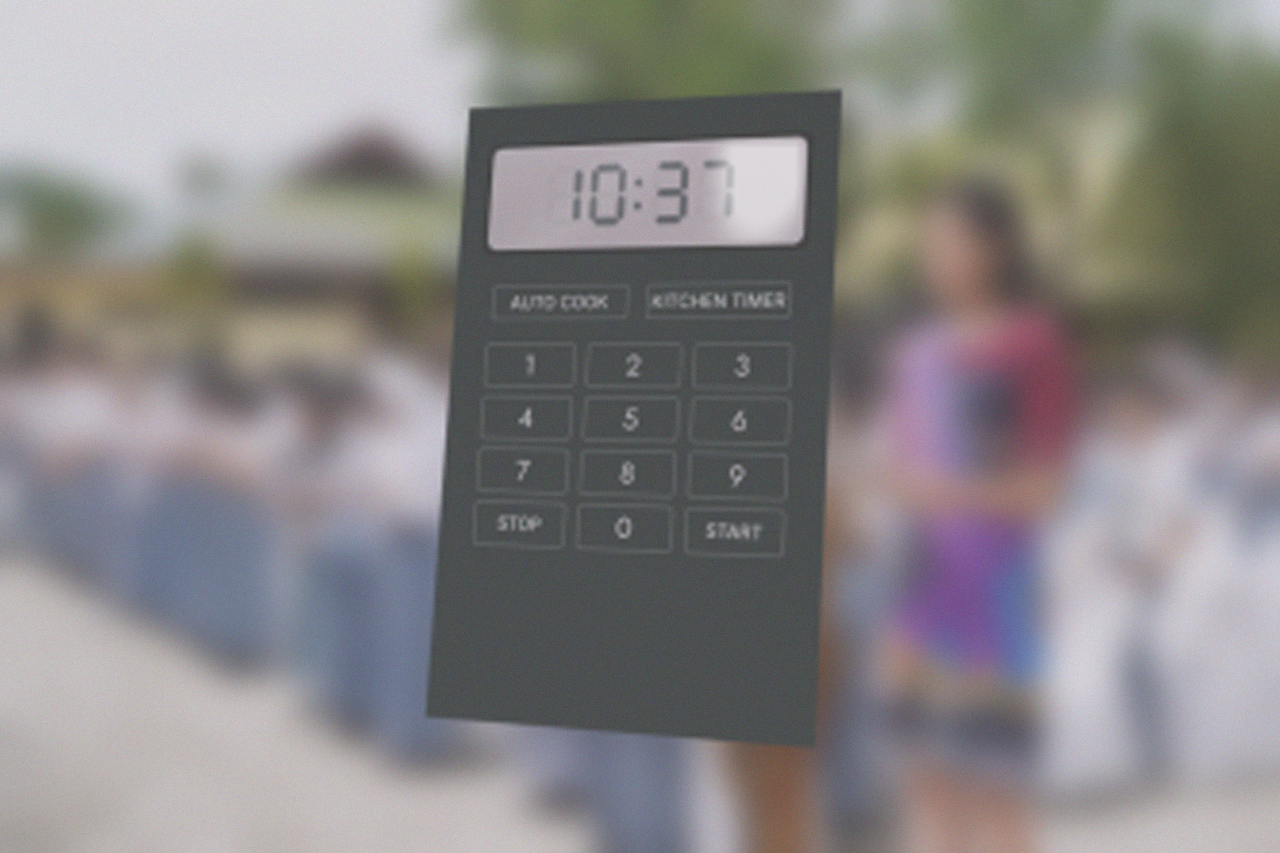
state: 10:37
